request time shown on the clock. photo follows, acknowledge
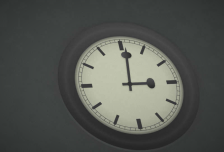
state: 3:01
